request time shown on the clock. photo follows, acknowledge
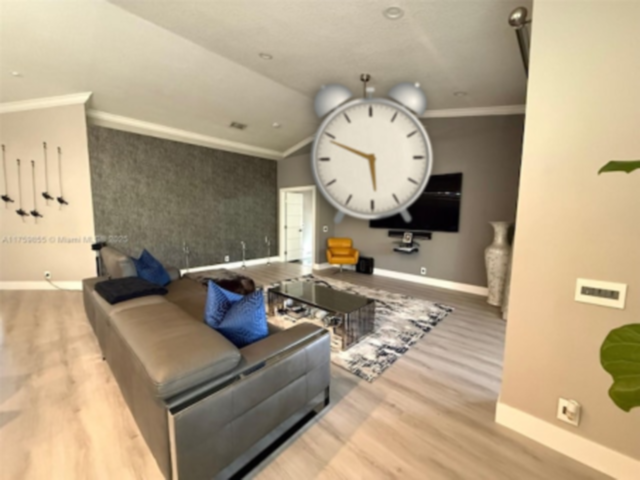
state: 5:49
